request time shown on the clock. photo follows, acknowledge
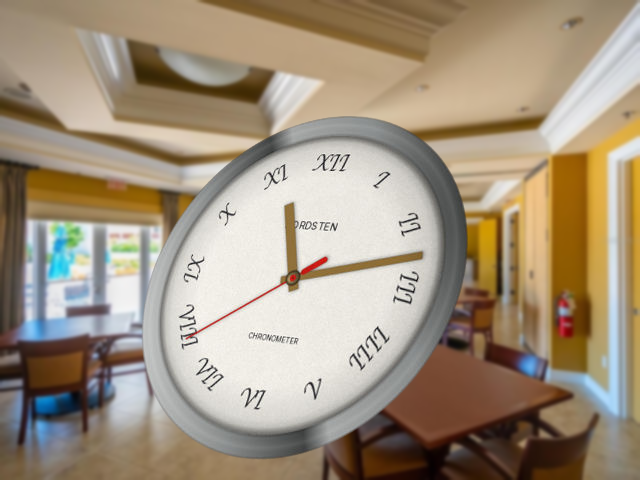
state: 11:12:39
